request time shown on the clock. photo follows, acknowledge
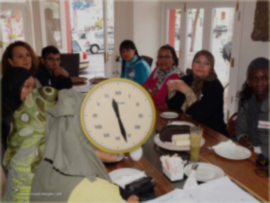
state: 11:27
